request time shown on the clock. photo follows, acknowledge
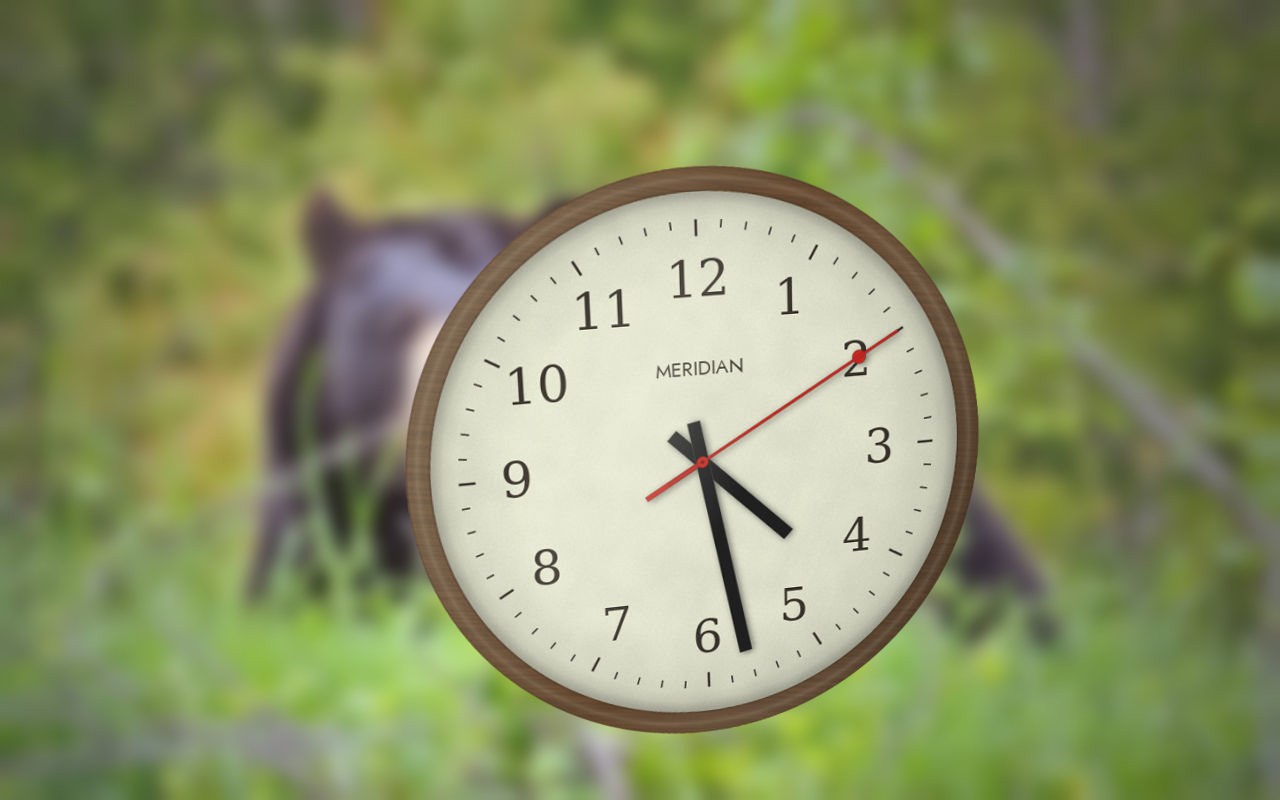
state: 4:28:10
